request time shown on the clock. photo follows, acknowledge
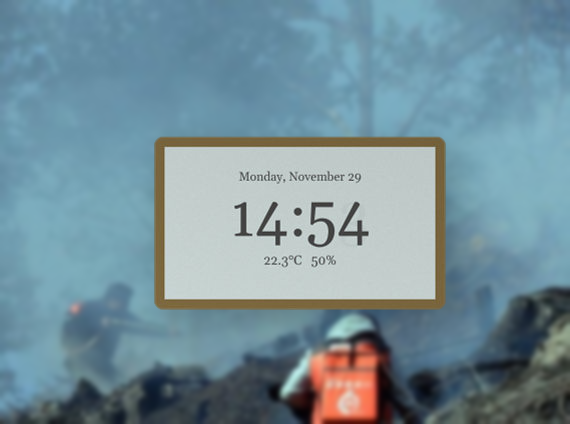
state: 14:54
